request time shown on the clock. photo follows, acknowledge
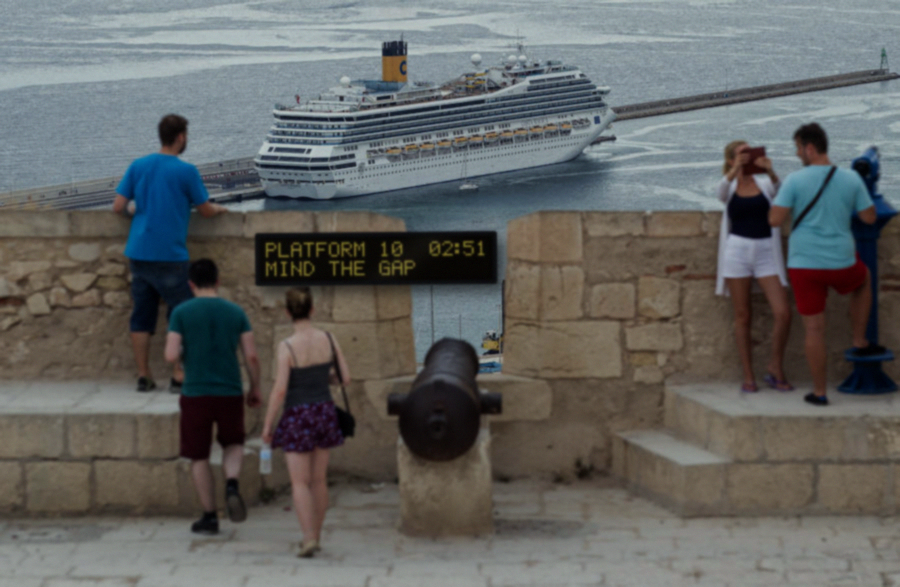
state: 2:51
